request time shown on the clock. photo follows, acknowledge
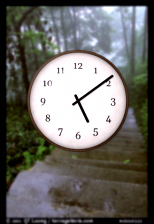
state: 5:09
